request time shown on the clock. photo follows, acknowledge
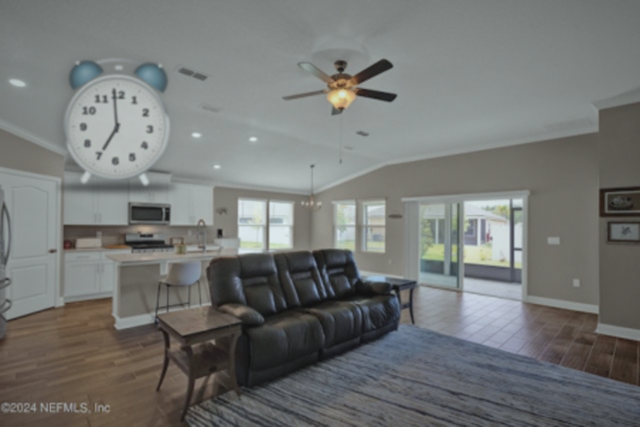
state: 6:59
